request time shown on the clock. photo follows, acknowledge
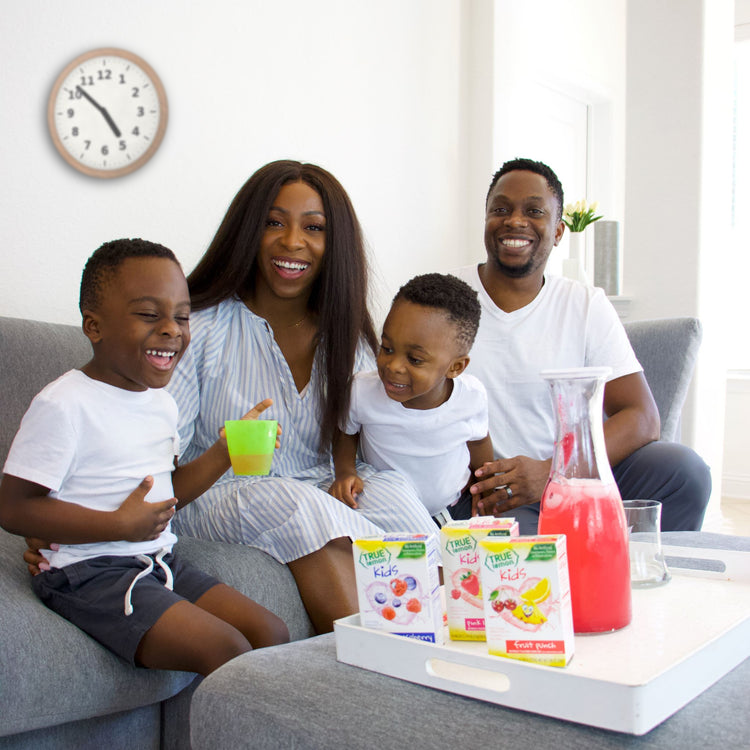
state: 4:52
